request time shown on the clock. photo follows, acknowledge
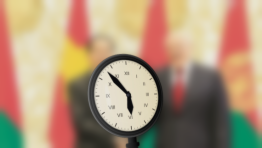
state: 5:53
